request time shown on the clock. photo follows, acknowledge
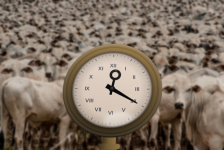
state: 12:20
